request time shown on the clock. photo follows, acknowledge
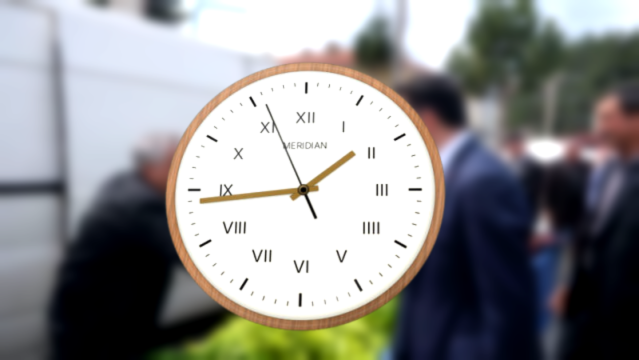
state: 1:43:56
